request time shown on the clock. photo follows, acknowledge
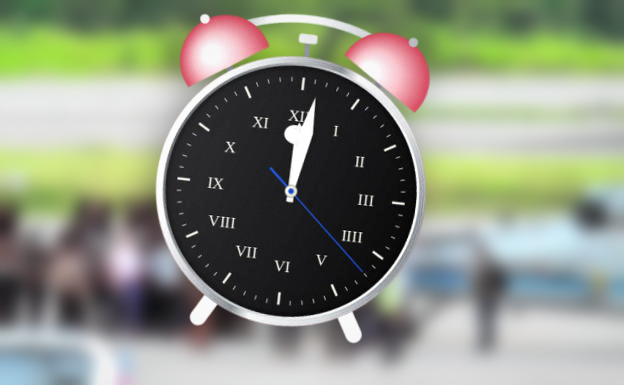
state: 12:01:22
